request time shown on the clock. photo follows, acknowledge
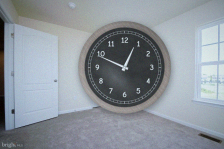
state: 12:49
